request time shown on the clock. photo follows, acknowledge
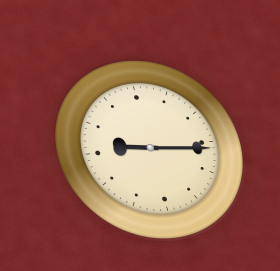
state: 9:16
